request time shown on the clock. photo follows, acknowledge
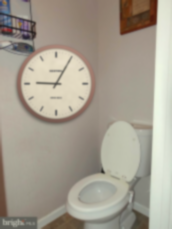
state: 9:05
